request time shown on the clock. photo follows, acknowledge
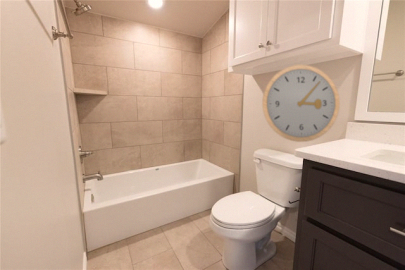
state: 3:07
